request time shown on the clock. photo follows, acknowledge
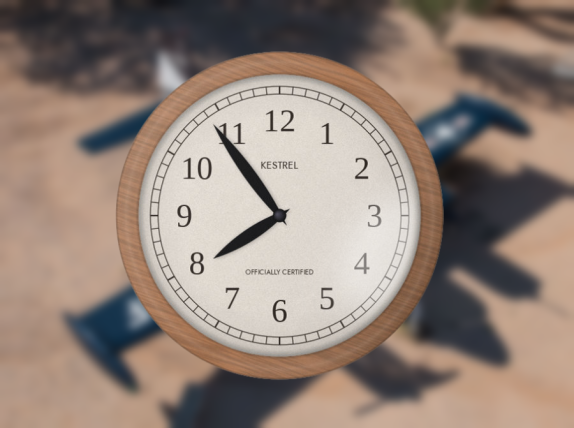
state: 7:54
